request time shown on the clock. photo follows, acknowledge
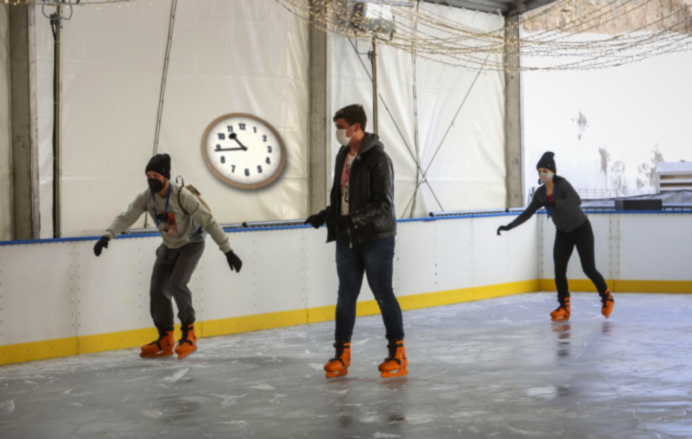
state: 10:44
